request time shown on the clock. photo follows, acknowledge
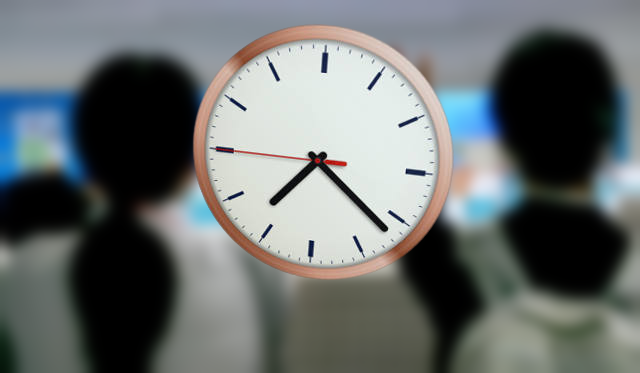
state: 7:21:45
